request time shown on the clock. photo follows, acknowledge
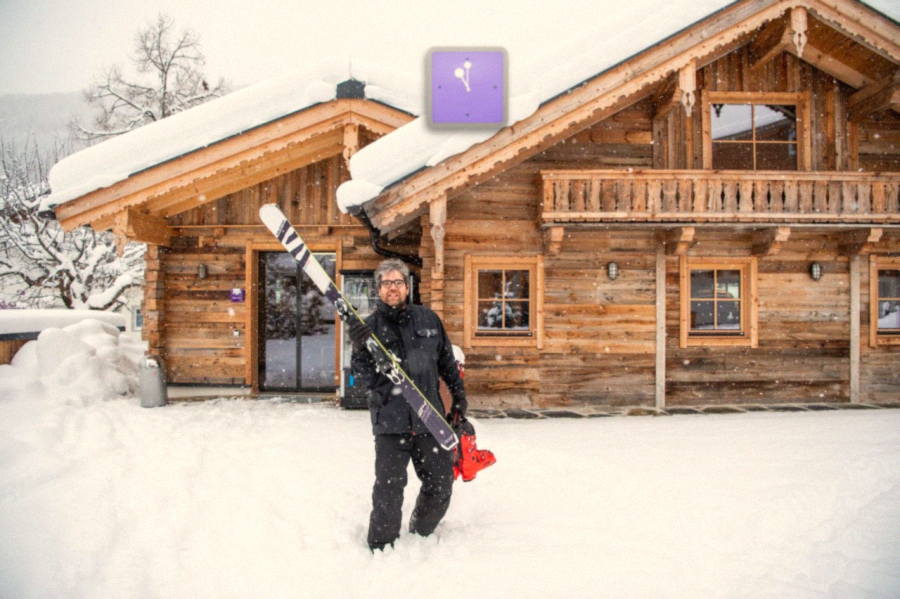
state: 11:00
